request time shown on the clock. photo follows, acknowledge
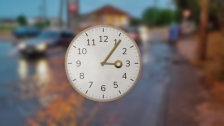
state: 3:06
